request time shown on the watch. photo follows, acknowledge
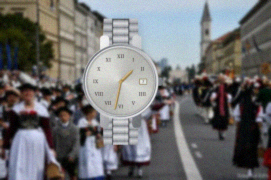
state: 1:32
